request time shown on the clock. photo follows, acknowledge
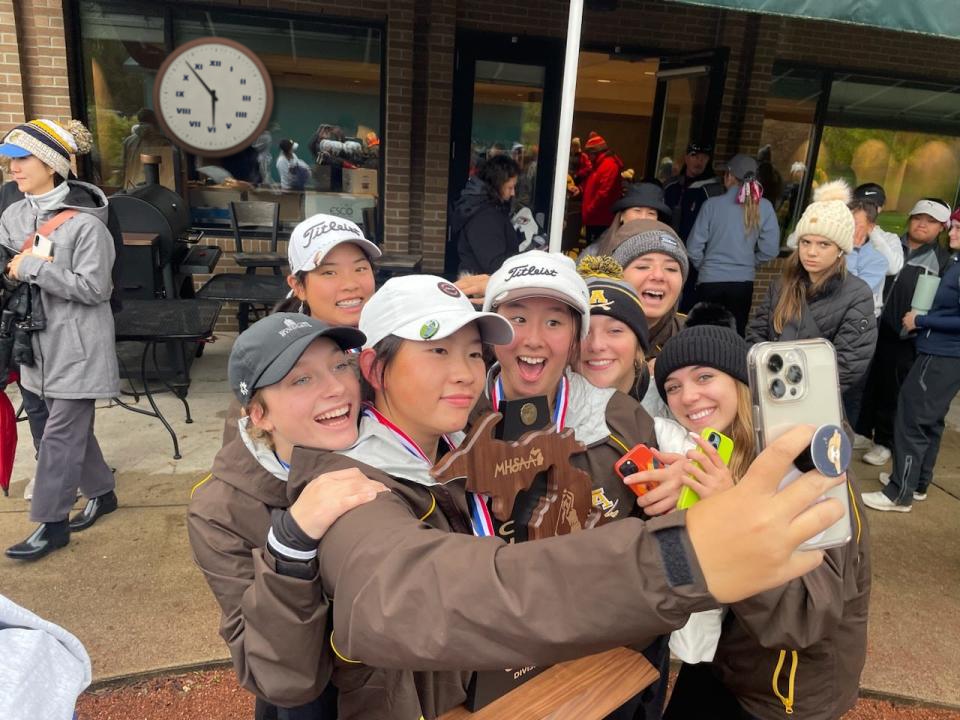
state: 5:53
